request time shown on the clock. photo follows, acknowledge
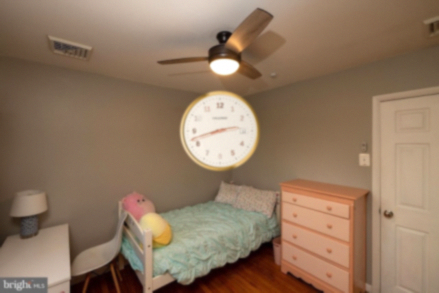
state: 2:42
